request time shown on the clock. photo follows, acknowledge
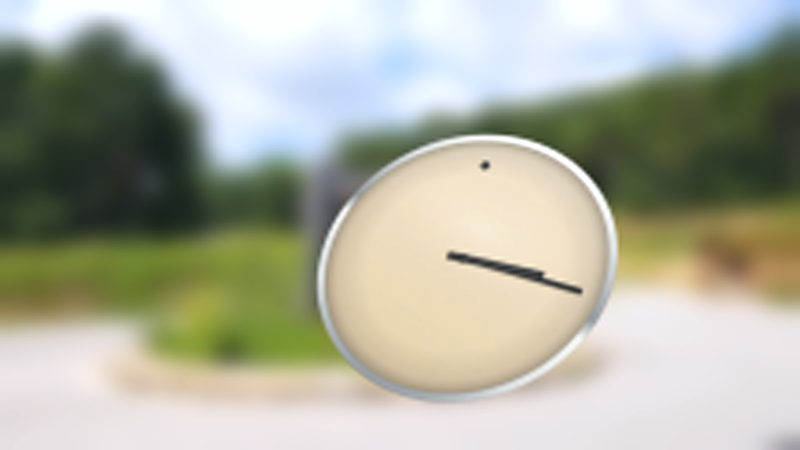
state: 3:17
